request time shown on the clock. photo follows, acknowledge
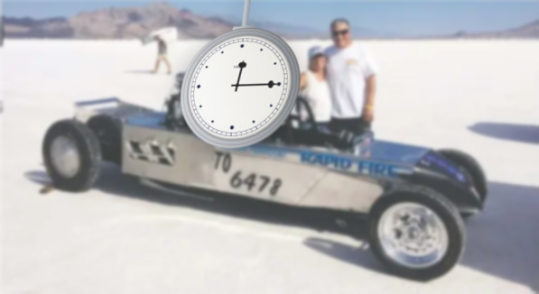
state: 12:15
